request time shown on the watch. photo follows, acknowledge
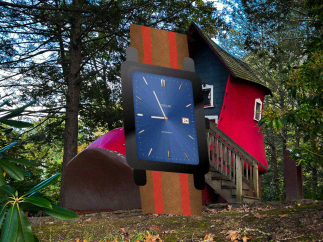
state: 8:56
